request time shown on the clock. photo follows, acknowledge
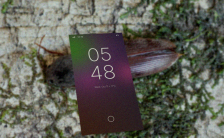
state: 5:48
